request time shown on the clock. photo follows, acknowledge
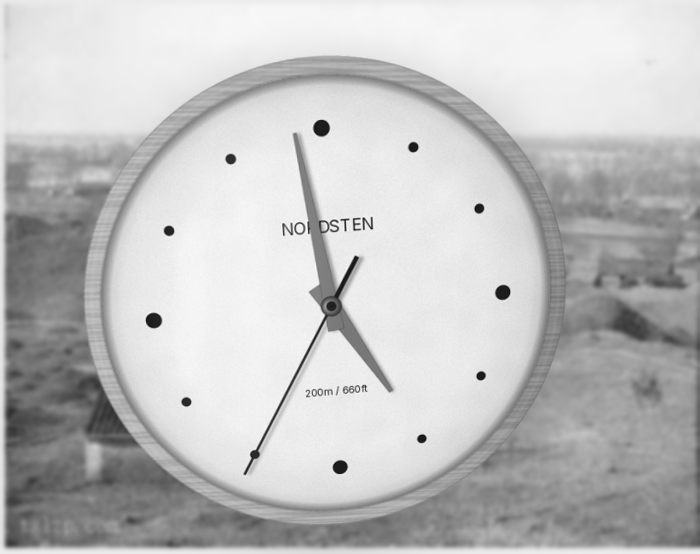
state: 4:58:35
